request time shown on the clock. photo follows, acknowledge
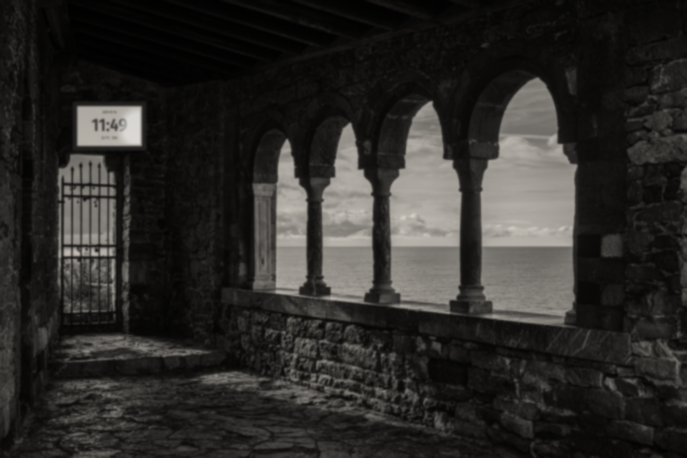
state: 11:49
